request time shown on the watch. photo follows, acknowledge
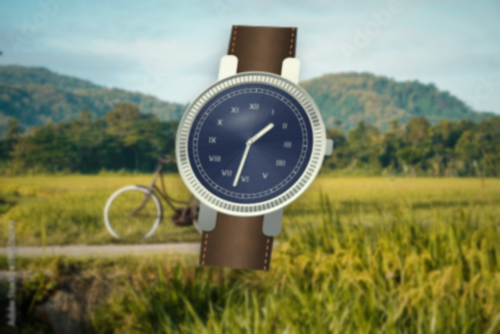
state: 1:32
